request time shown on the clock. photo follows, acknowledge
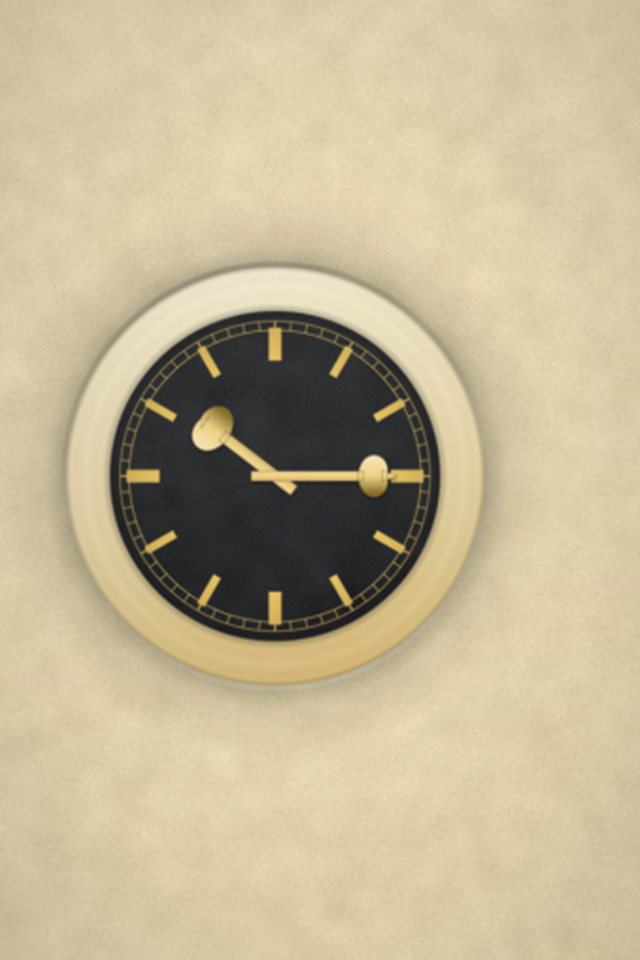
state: 10:15
